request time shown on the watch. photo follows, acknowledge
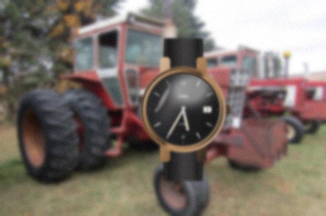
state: 5:35
